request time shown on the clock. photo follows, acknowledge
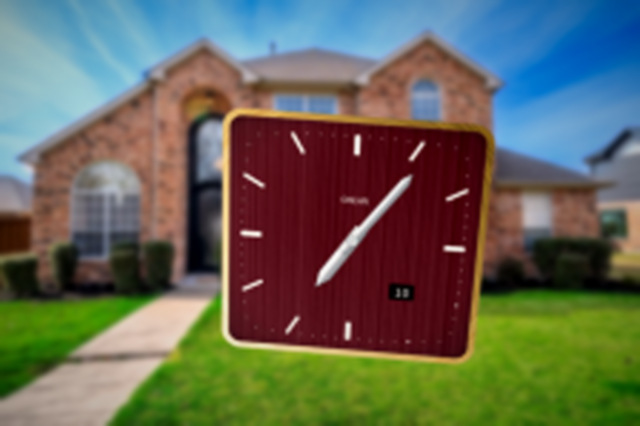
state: 7:06
